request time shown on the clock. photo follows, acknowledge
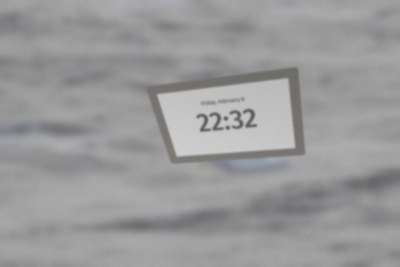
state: 22:32
